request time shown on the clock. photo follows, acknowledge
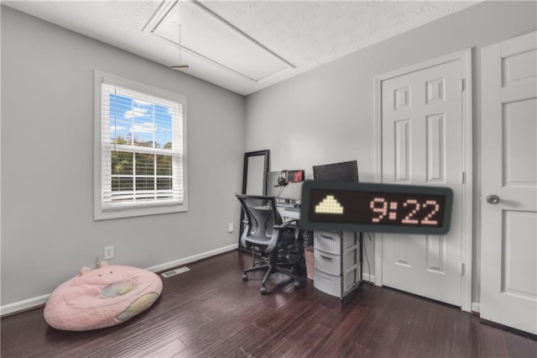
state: 9:22
